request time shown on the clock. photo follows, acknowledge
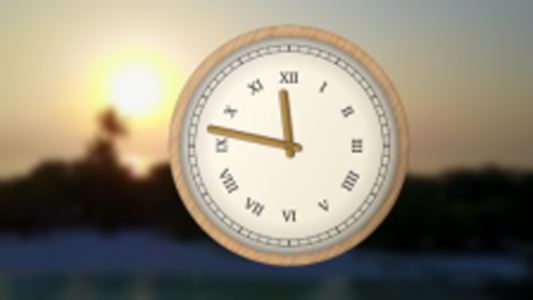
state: 11:47
